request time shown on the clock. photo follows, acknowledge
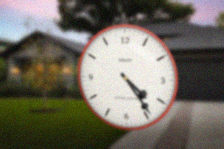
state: 4:24
